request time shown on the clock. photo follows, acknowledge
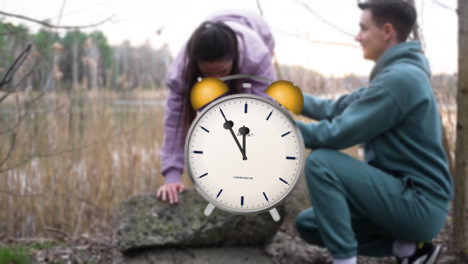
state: 11:55
